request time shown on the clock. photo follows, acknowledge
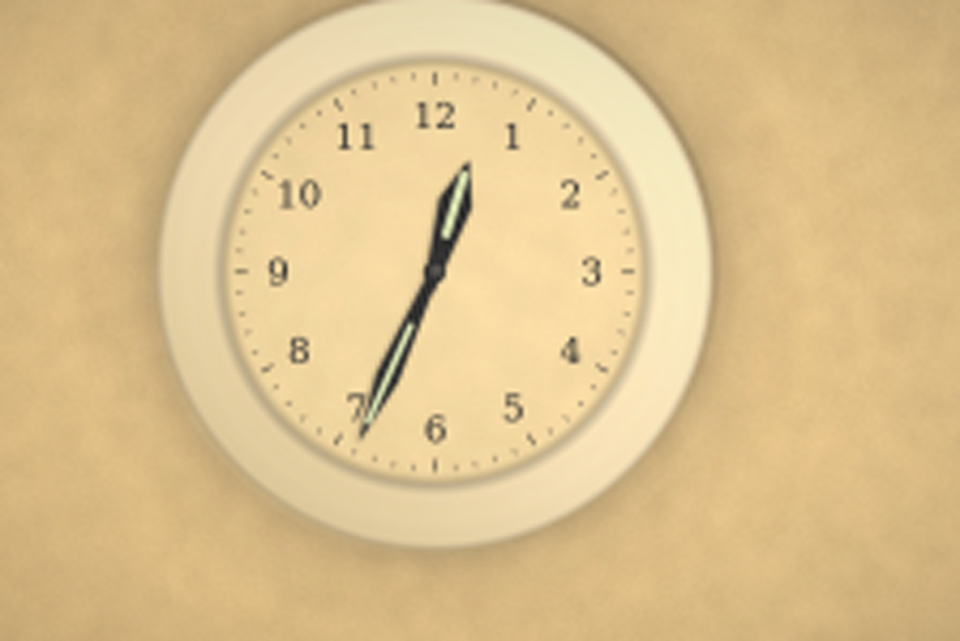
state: 12:34
